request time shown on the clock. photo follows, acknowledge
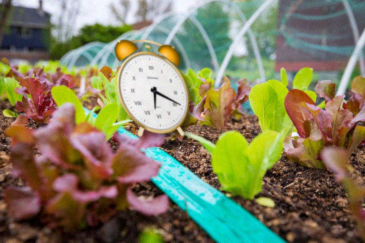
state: 6:19
